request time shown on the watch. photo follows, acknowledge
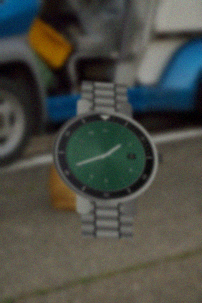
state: 1:41
